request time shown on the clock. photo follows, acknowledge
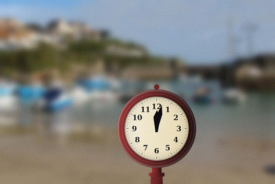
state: 12:02
